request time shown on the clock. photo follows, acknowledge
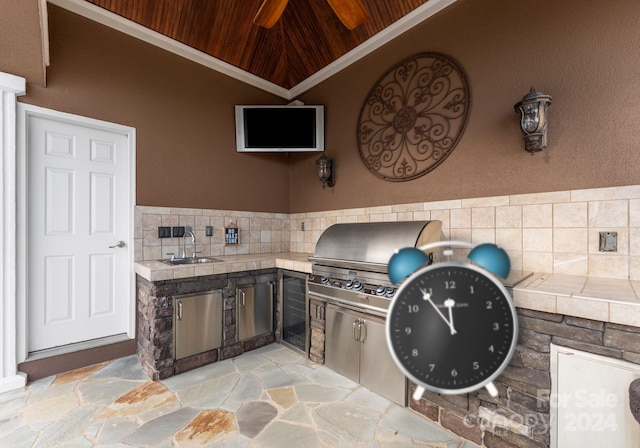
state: 11:54
